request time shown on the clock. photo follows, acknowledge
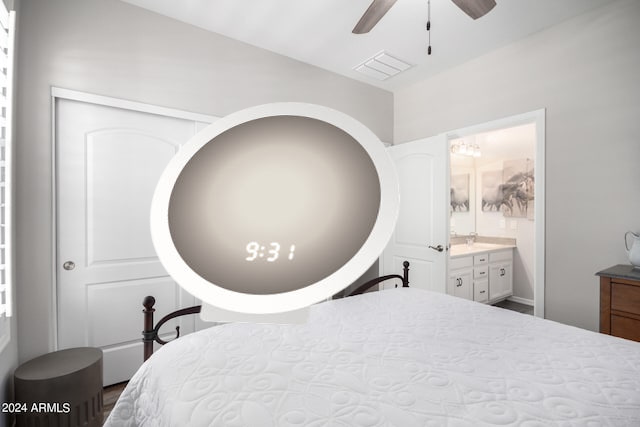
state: 9:31
